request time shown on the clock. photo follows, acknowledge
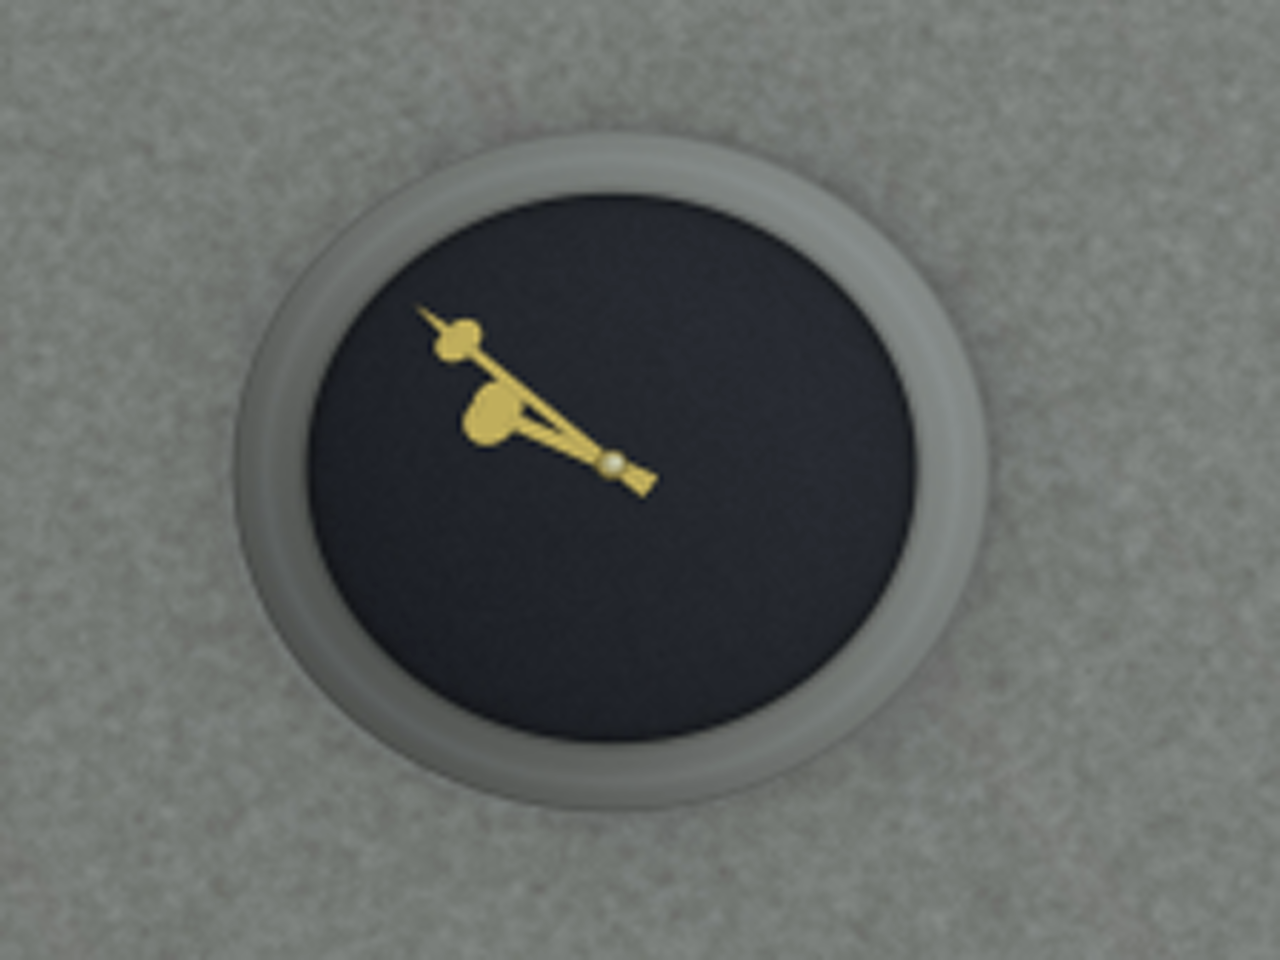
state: 9:52
